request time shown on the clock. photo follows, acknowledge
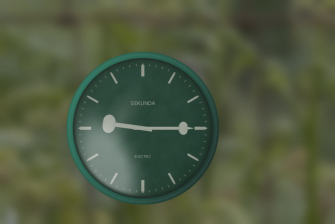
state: 9:15
